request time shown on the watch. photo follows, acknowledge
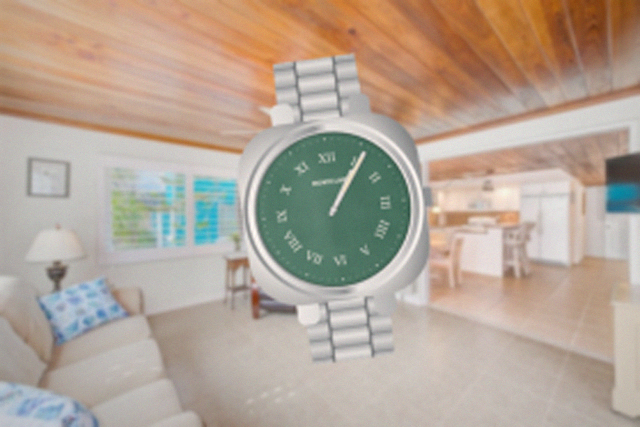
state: 1:06
